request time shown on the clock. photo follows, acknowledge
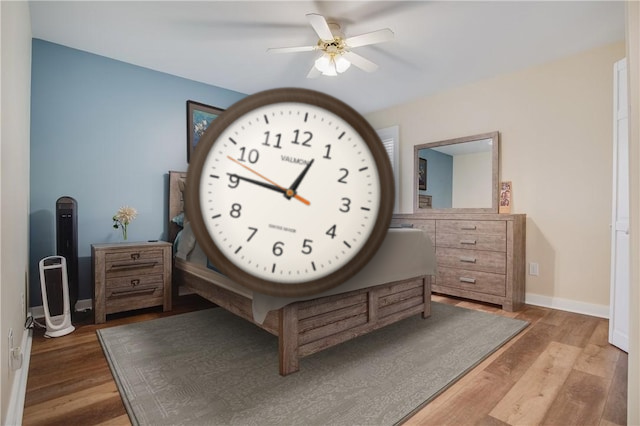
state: 12:45:48
